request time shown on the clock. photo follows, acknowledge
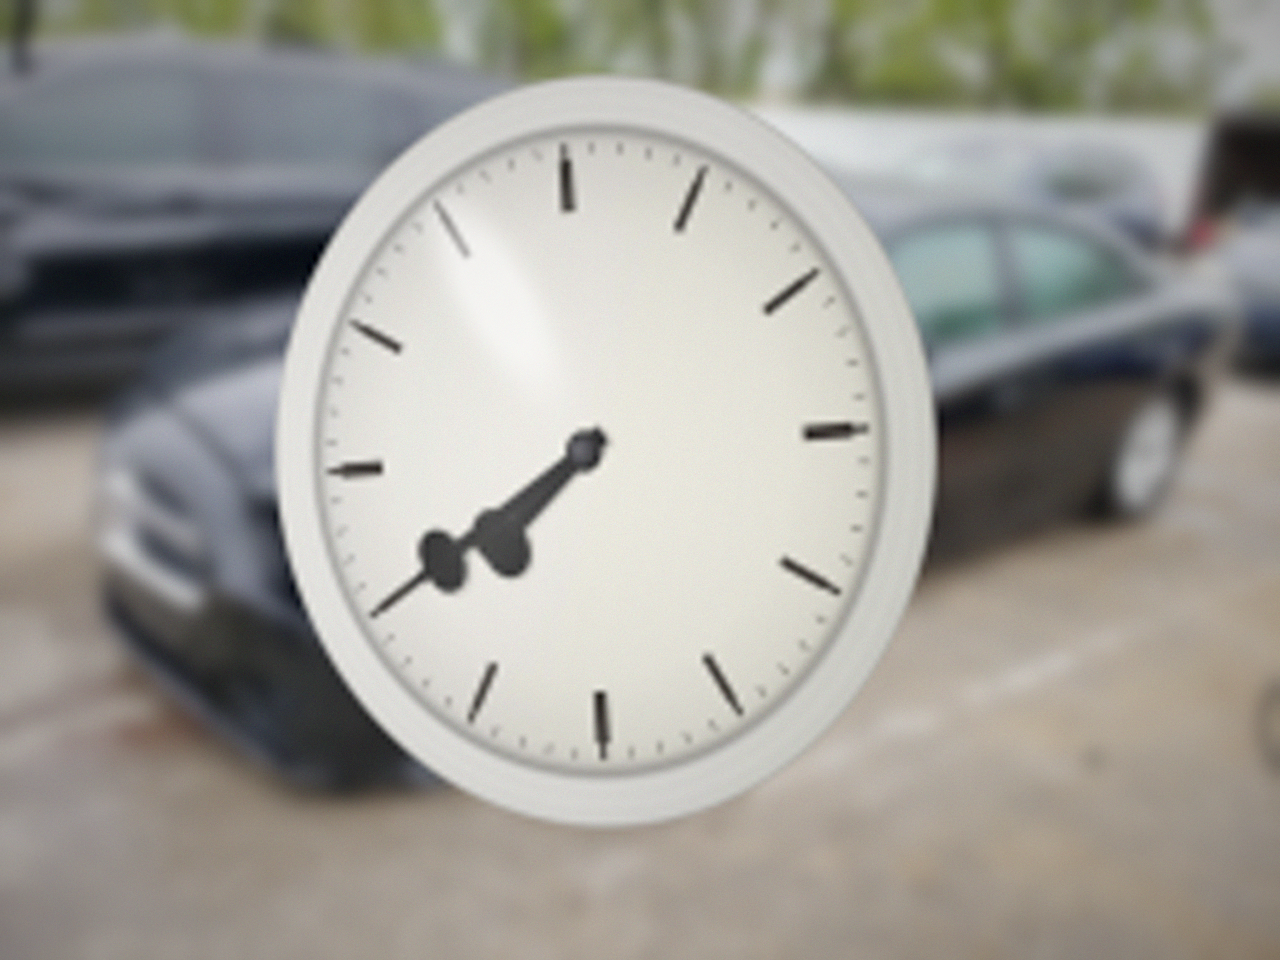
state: 7:40
